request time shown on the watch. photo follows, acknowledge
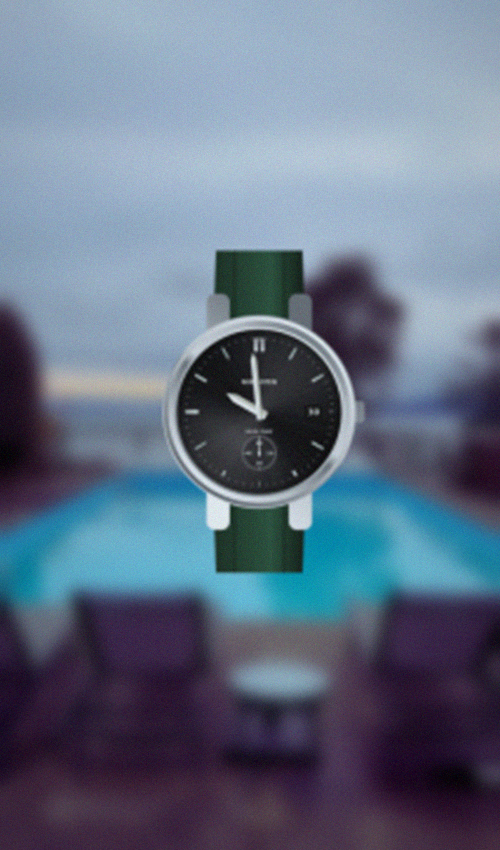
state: 9:59
